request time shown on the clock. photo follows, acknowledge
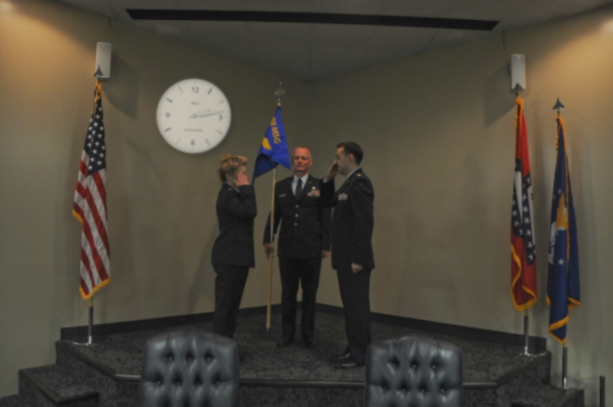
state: 2:13
